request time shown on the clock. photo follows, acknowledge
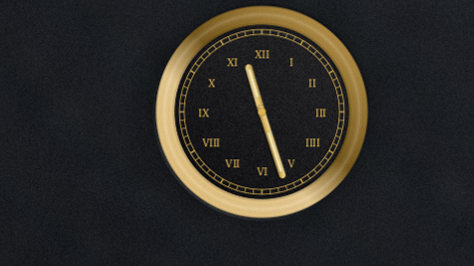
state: 11:27
